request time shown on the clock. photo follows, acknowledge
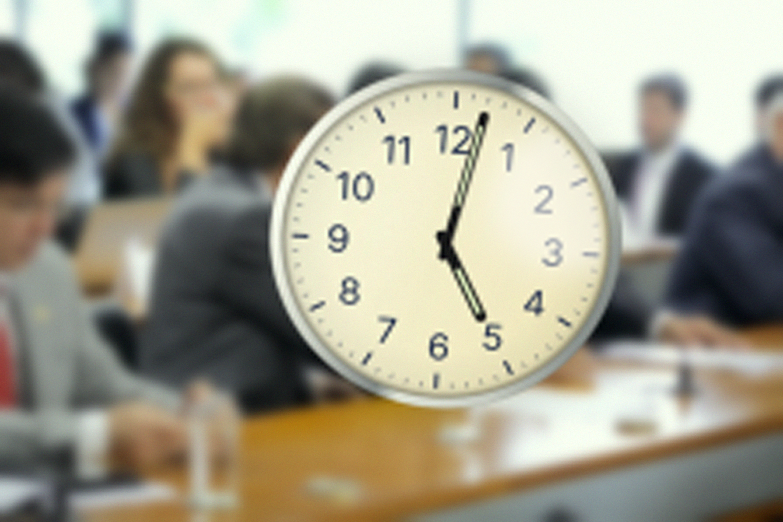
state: 5:02
